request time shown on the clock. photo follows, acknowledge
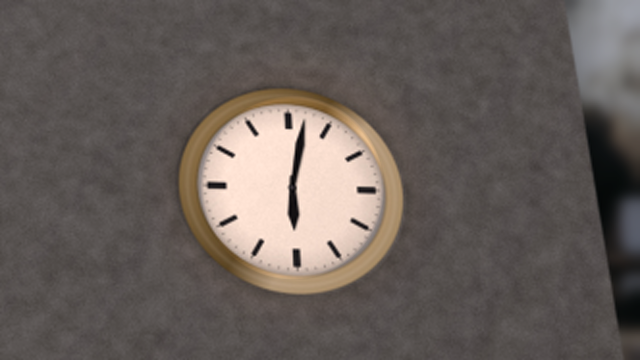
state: 6:02
